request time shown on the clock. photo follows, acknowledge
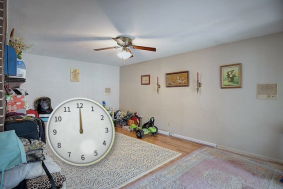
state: 12:00
